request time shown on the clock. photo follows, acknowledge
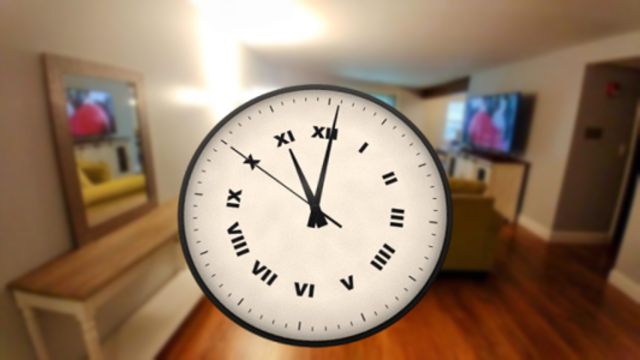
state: 11:00:50
